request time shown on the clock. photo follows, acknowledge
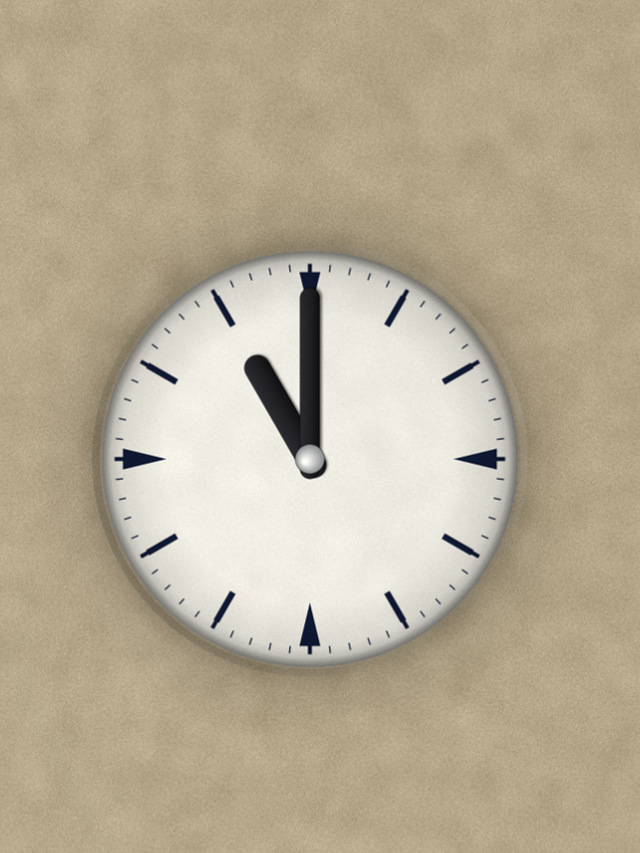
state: 11:00
